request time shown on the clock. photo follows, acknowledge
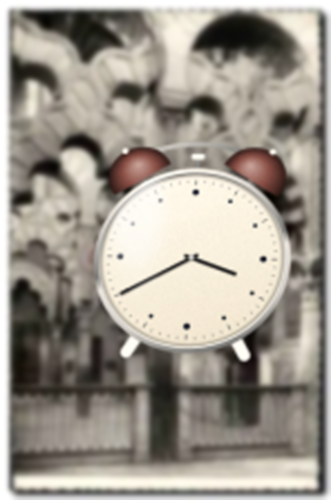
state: 3:40
